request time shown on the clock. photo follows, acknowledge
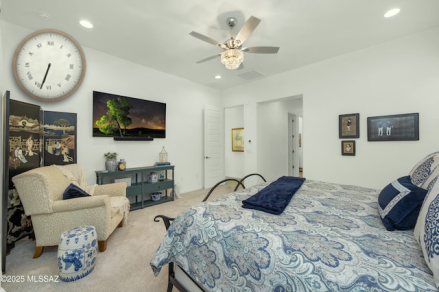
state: 6:33
